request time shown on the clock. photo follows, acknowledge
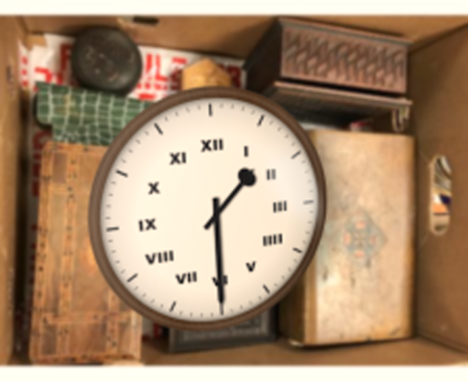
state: 1:30
